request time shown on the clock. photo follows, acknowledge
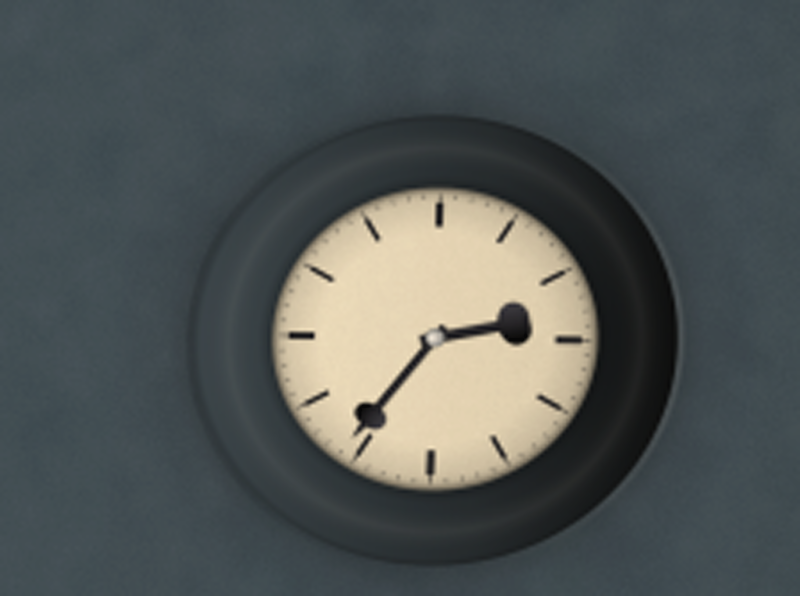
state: 2:36
